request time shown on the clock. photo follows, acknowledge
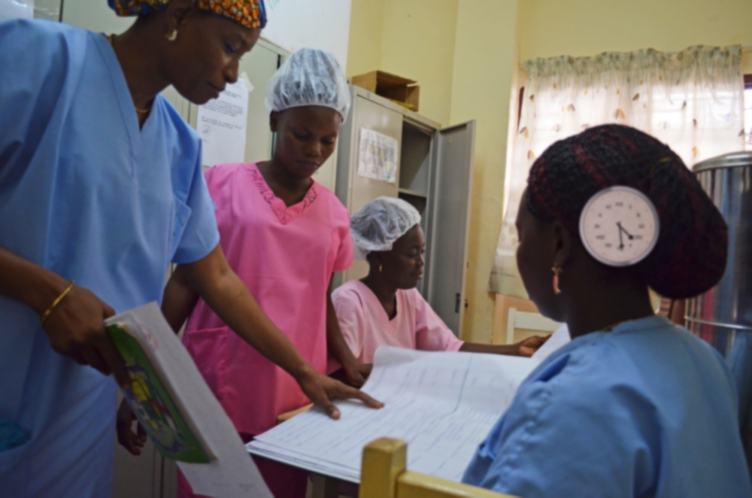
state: 4:29
